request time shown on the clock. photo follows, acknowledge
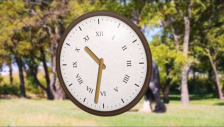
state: 10:32
